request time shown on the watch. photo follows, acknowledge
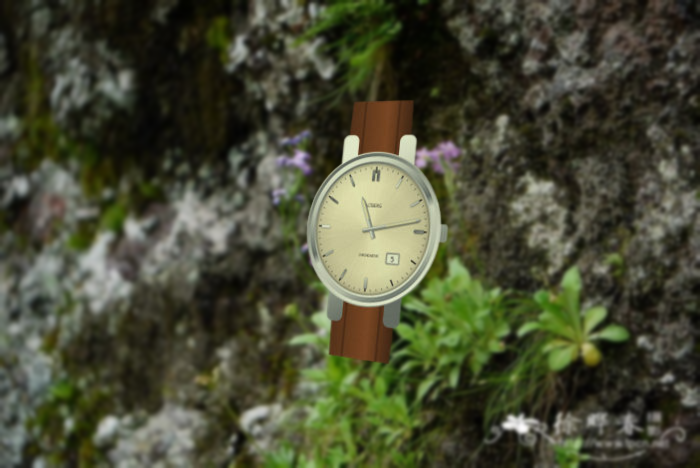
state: 11:13
